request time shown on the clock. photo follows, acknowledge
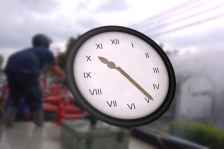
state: 10:24
